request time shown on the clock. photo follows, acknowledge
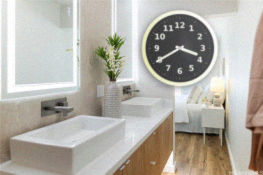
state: 3:40
